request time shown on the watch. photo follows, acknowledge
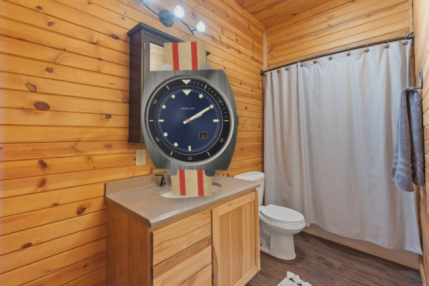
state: 2:10
